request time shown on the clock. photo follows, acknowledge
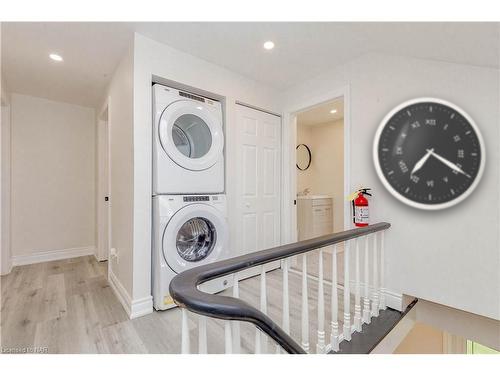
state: 7:20
